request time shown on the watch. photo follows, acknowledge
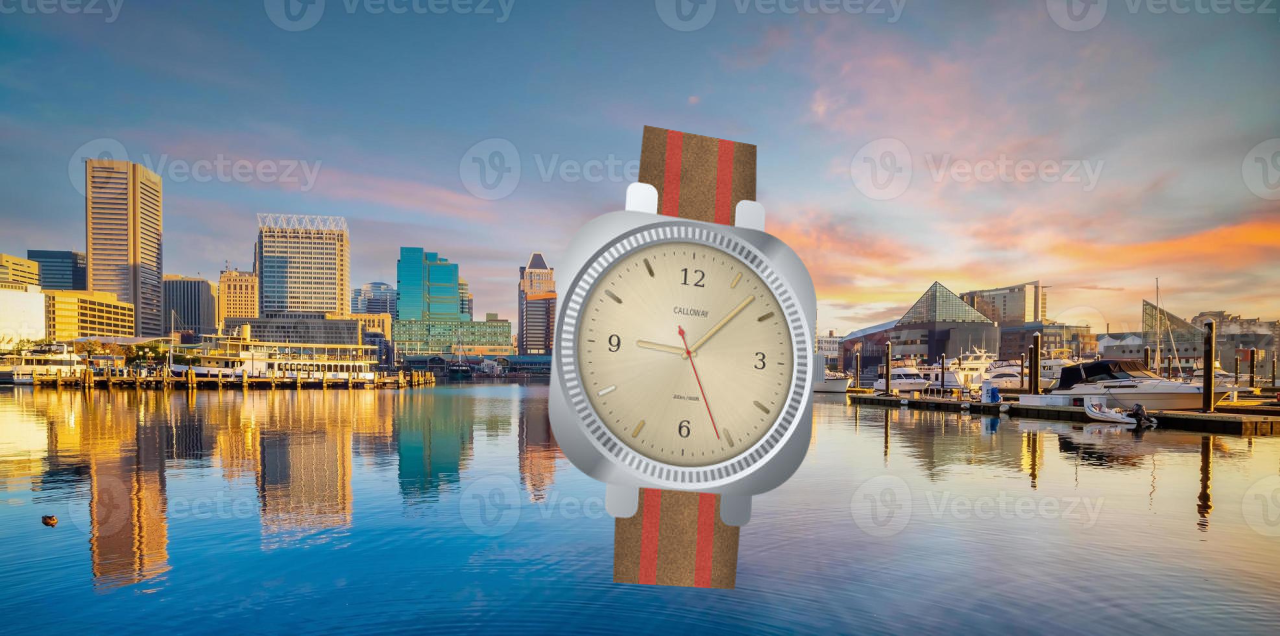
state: 9:07:26
